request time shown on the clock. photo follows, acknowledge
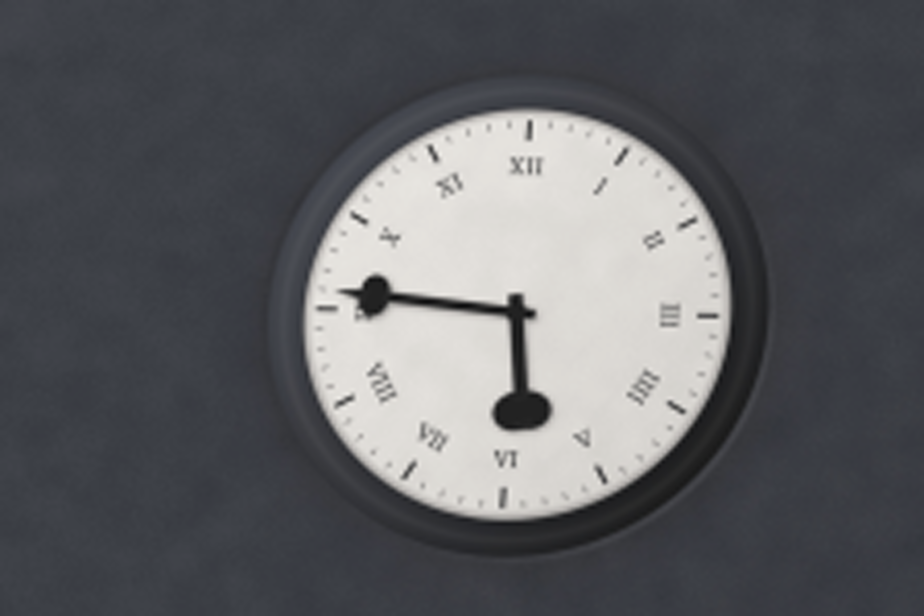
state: 5:46
